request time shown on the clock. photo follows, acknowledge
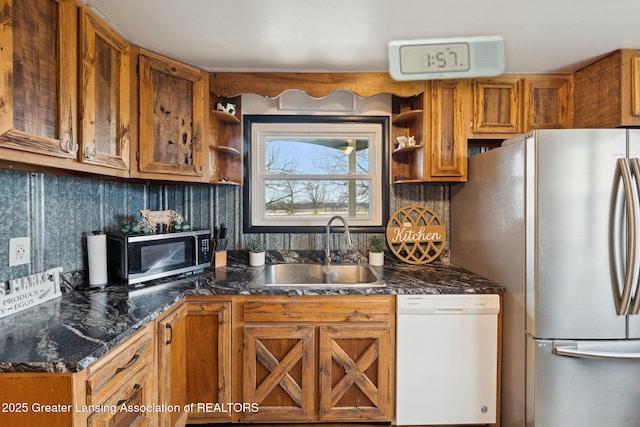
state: 1:57
